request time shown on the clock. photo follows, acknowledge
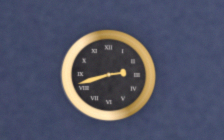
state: 2:42
